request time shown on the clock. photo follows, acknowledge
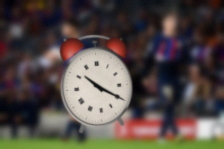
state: 10:20
